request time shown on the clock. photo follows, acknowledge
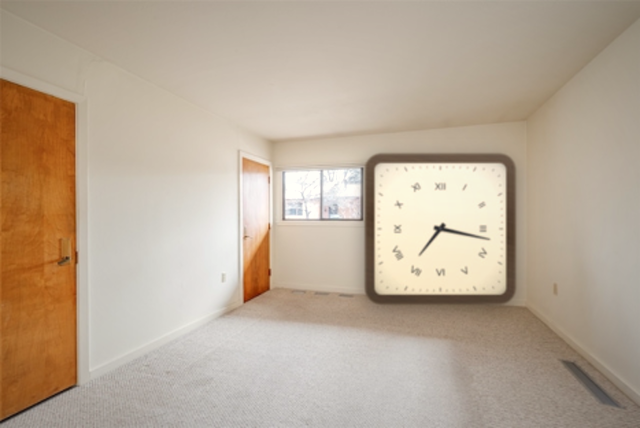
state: 7:17
